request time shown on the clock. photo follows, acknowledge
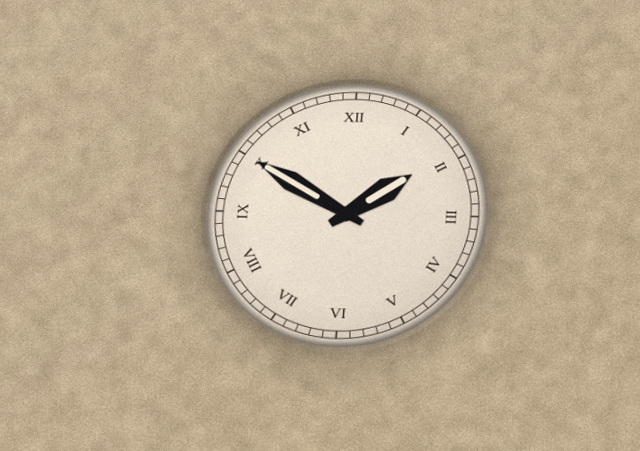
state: 1:50
